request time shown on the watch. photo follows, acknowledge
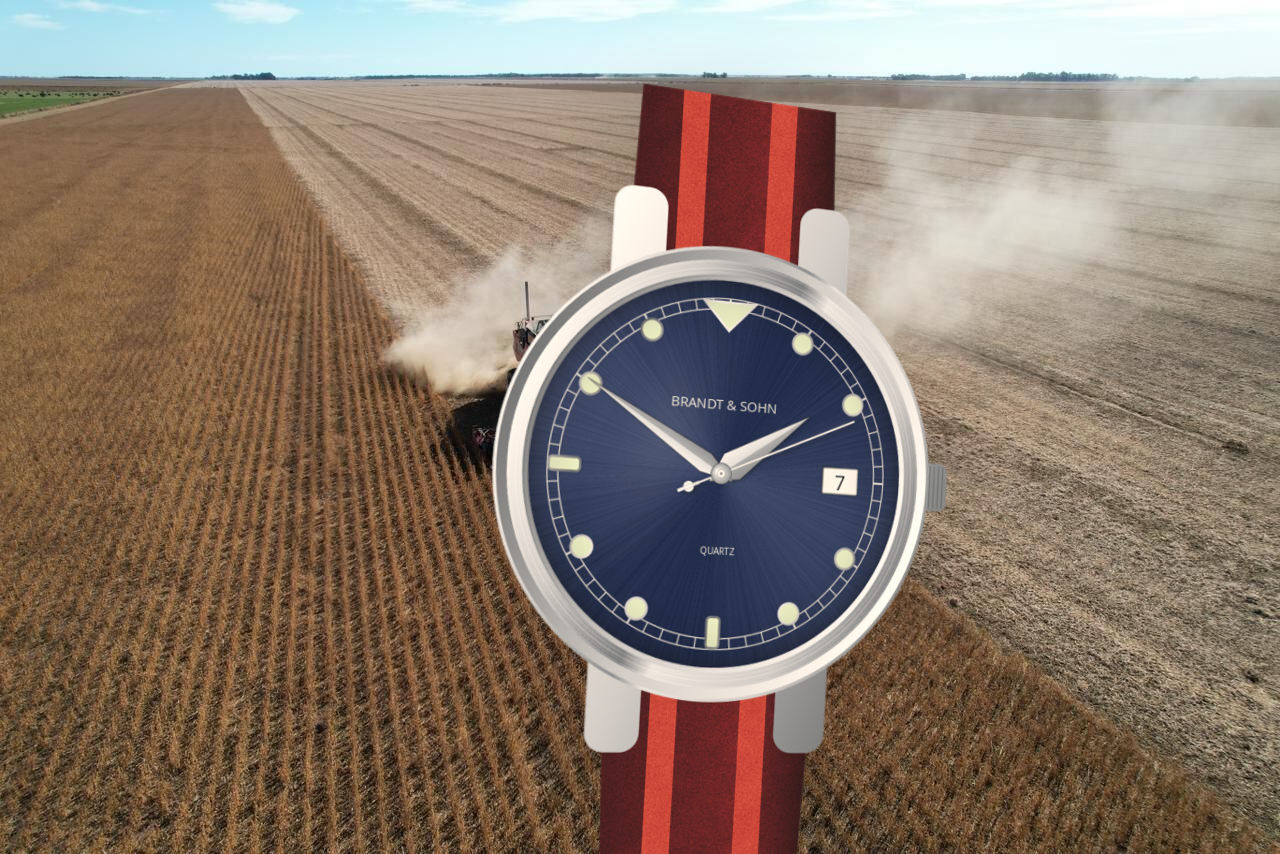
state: 1:50:11
